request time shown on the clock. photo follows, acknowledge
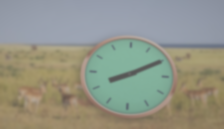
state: 8:10
